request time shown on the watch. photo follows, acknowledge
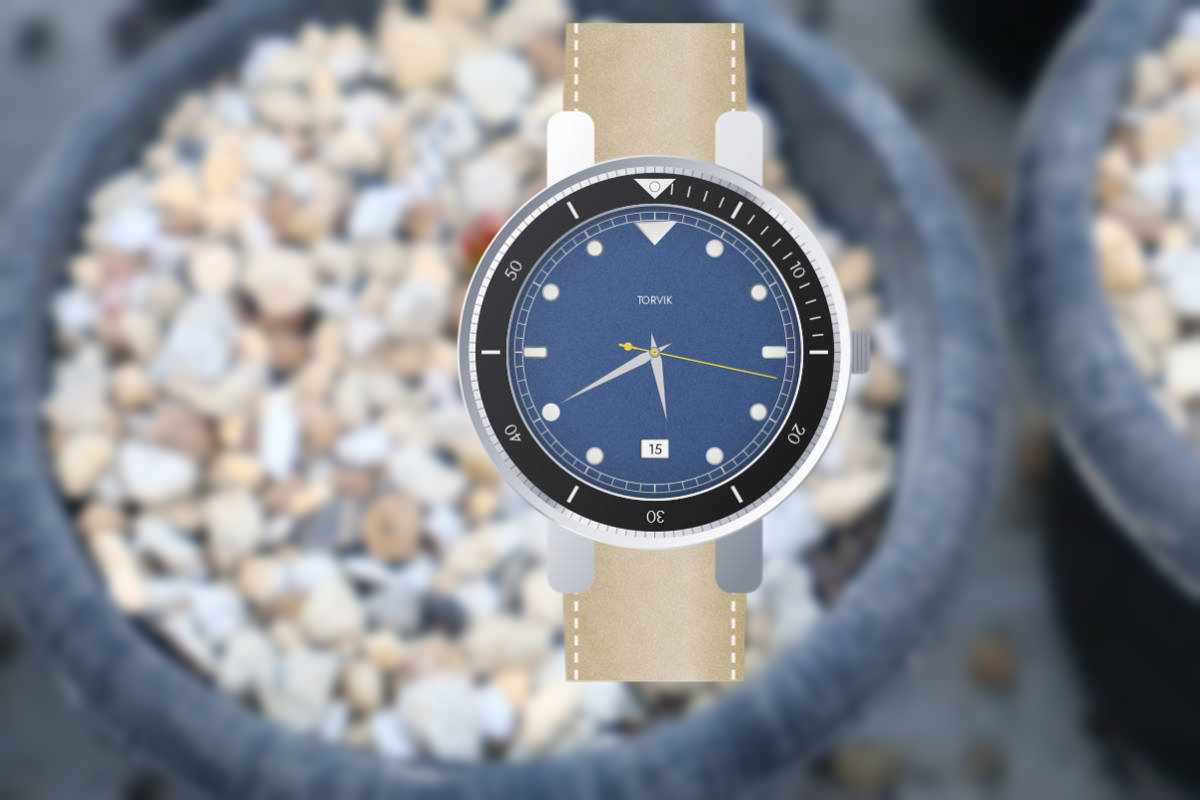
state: 5:40:17
